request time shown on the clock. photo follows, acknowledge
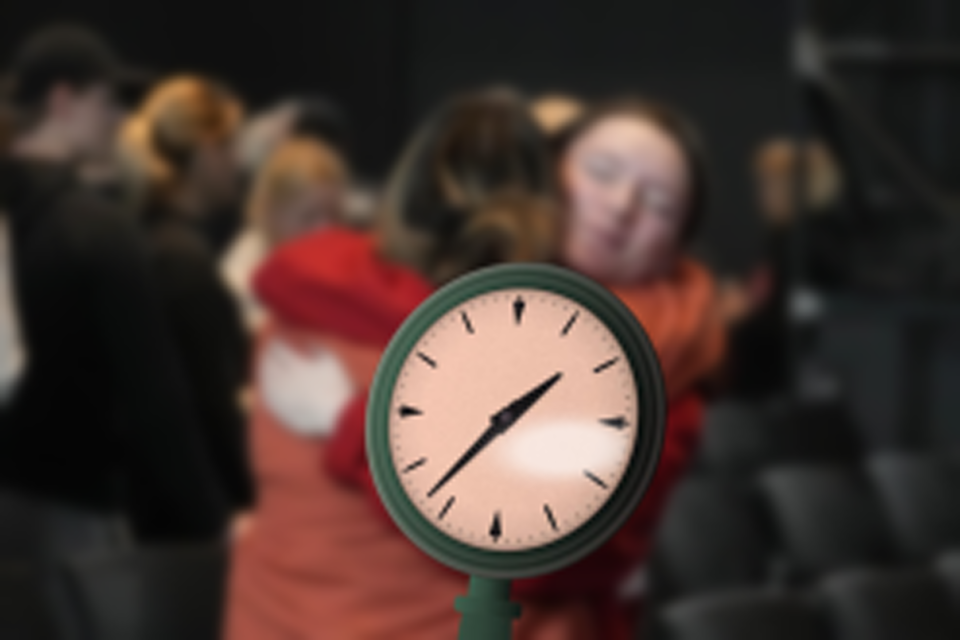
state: 1:37
